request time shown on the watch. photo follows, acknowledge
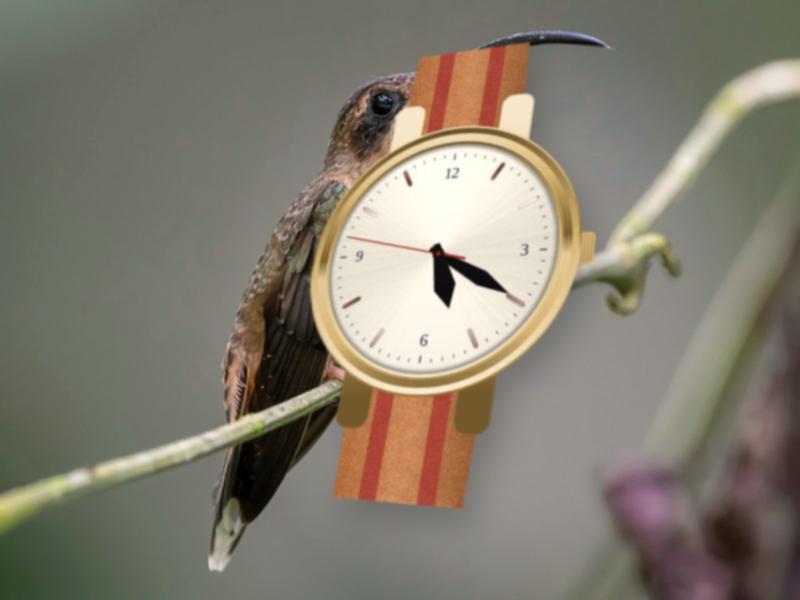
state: 5:19:47
